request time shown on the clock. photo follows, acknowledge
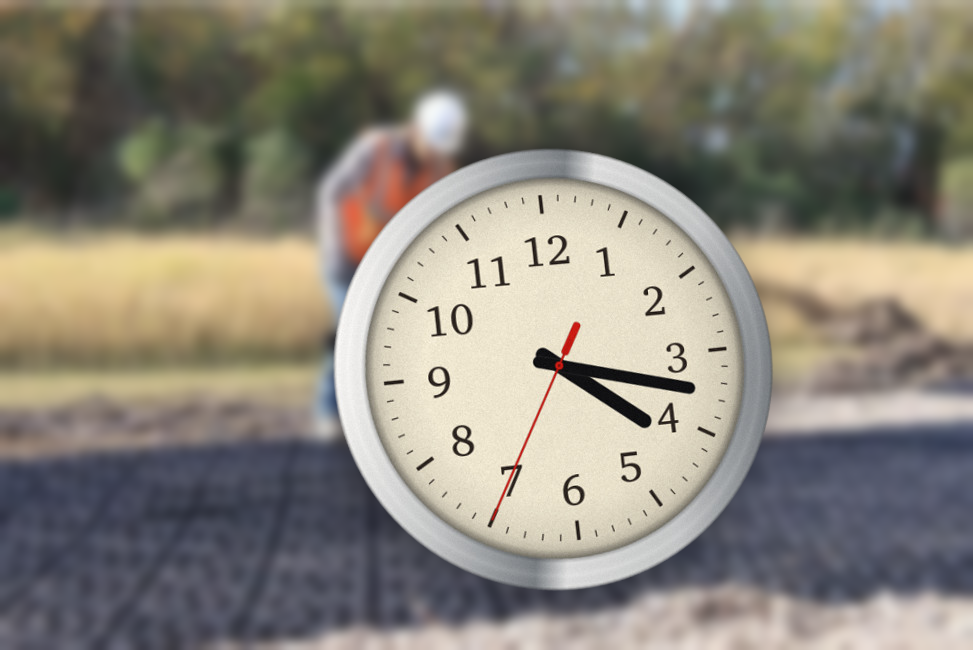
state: 4:17:35
